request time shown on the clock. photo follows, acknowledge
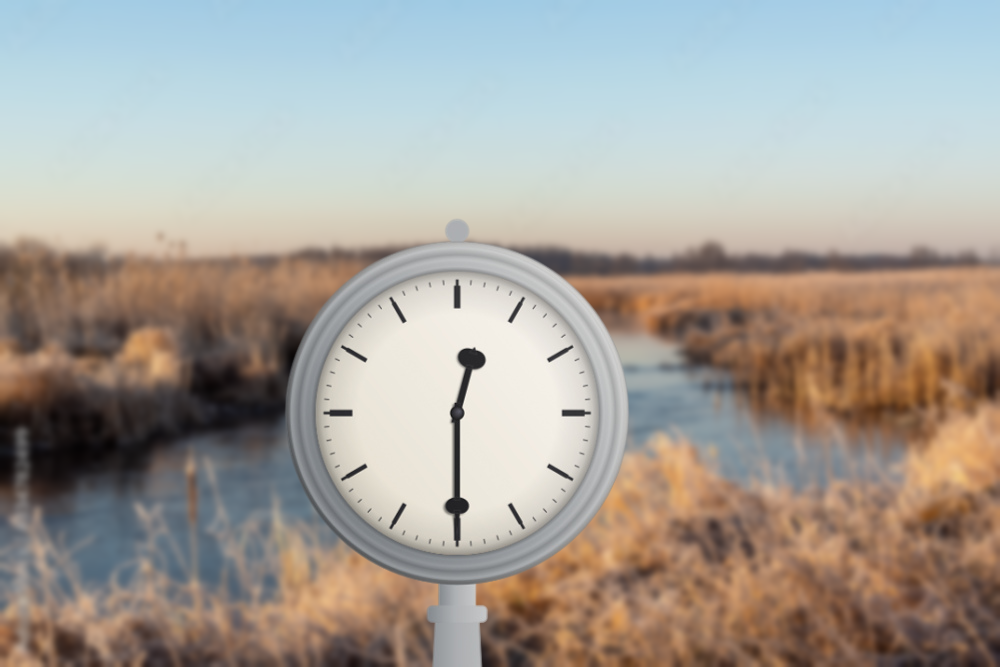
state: 12:30
